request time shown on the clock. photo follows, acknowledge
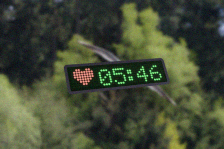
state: 5:46
